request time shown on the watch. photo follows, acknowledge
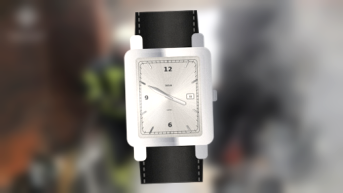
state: 3:50
